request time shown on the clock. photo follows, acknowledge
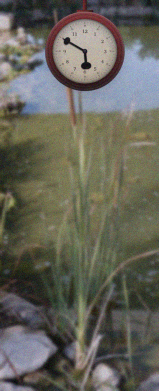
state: 5:50
